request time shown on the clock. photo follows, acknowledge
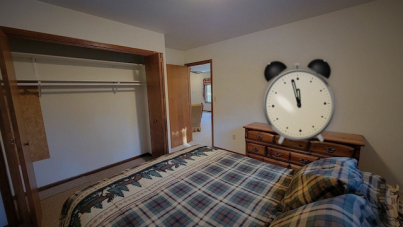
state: 11:58
